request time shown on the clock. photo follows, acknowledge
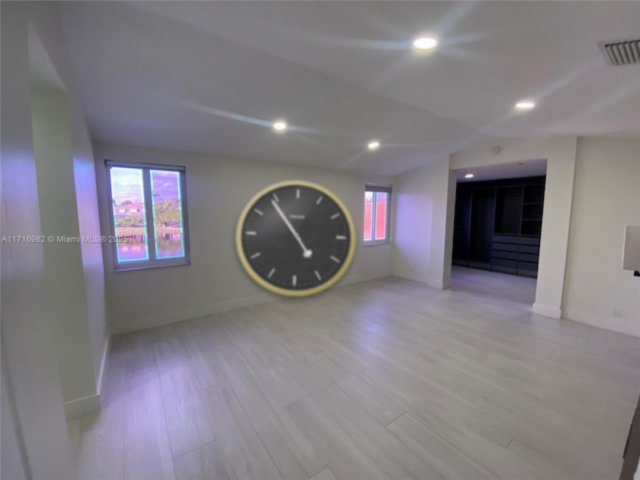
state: 4:54
